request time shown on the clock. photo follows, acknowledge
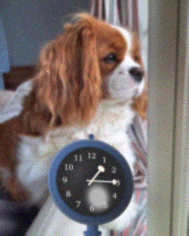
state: 1:15
